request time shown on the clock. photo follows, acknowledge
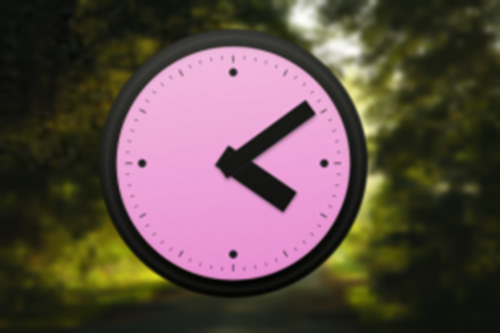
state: 4:09
